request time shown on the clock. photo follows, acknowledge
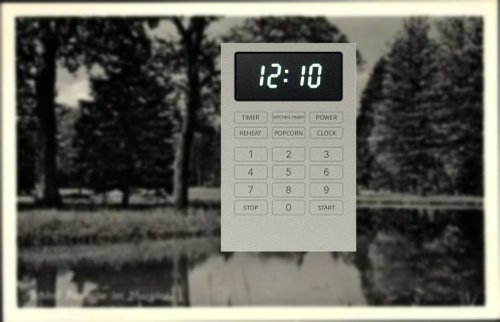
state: 12:10
